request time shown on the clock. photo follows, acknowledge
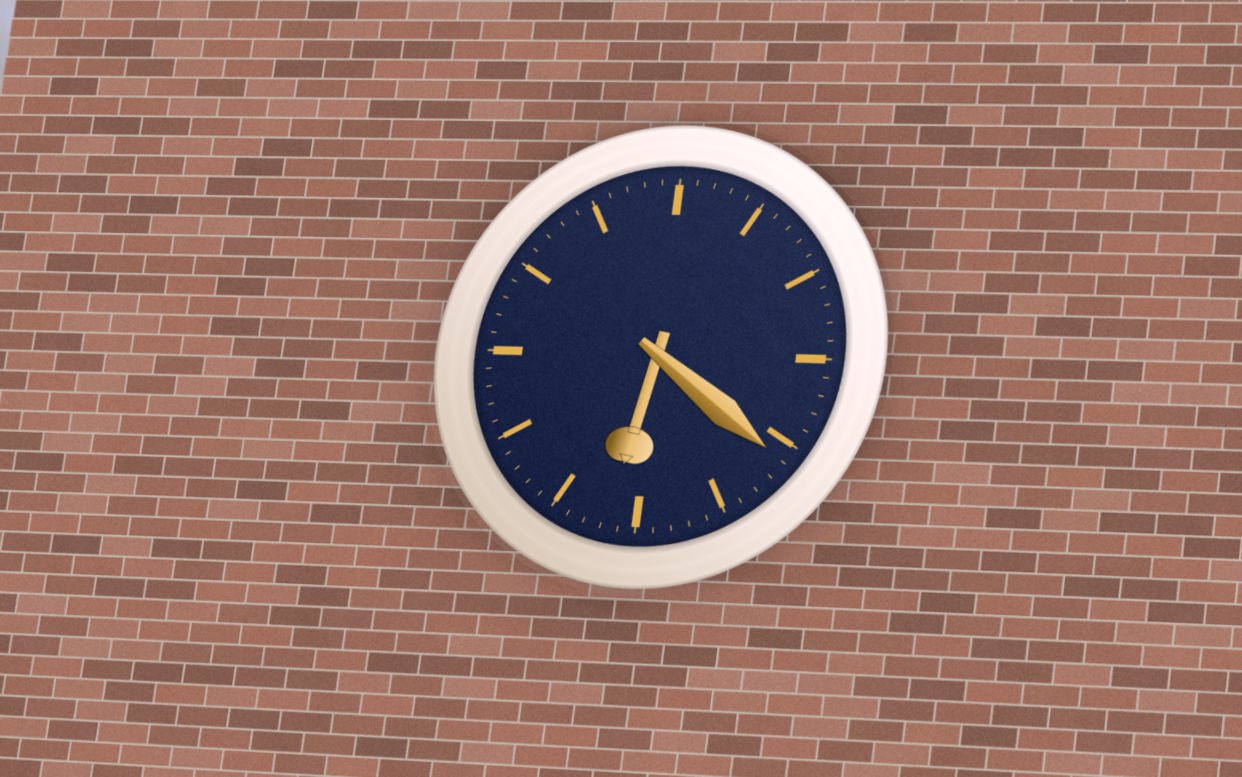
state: 6:21
